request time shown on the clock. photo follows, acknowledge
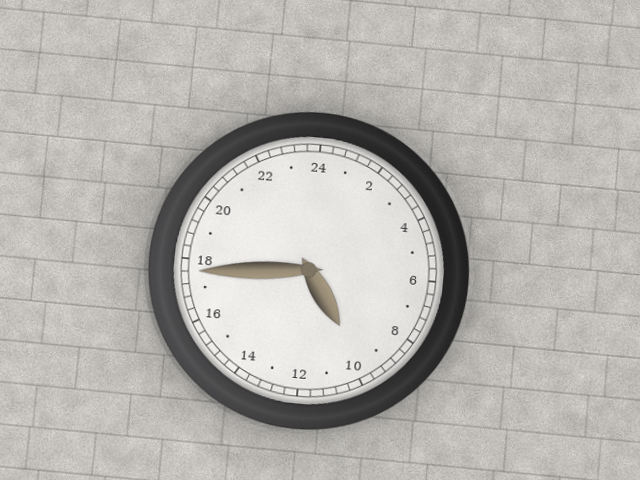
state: 9:44
